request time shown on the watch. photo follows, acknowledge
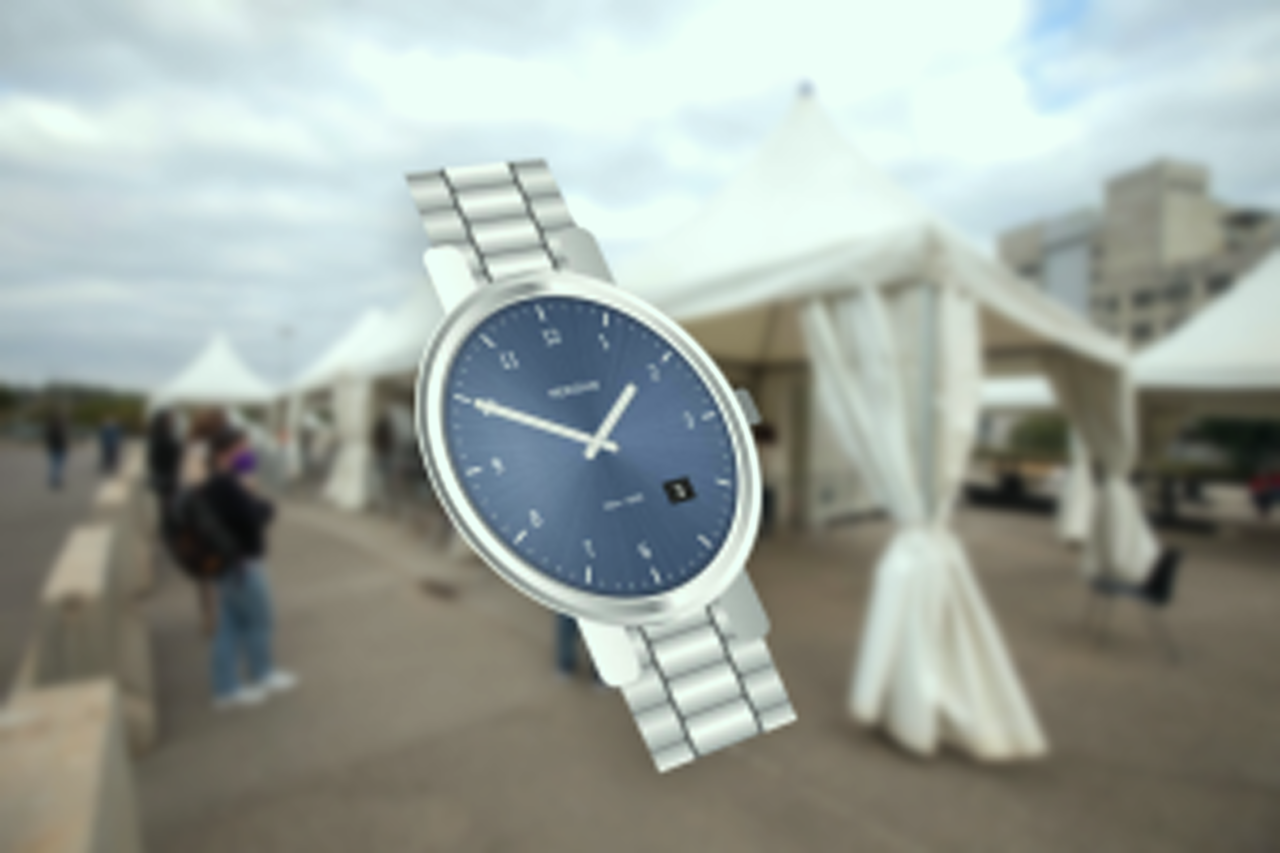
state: 1:50
